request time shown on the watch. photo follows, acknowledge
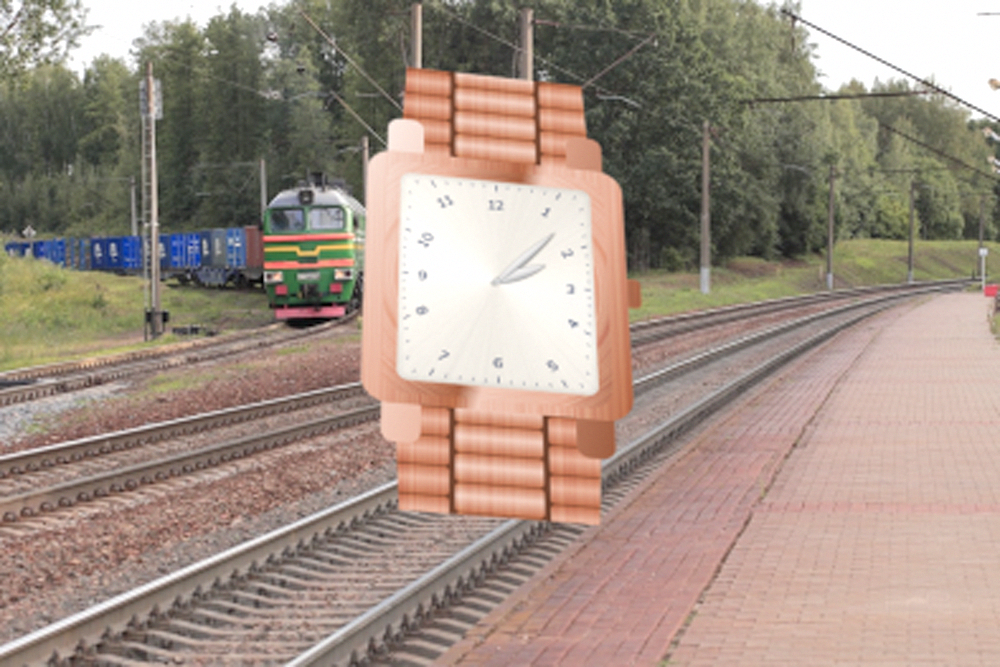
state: 2:07
